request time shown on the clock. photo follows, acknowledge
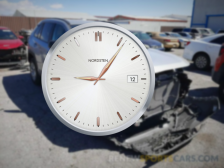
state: 9:06
